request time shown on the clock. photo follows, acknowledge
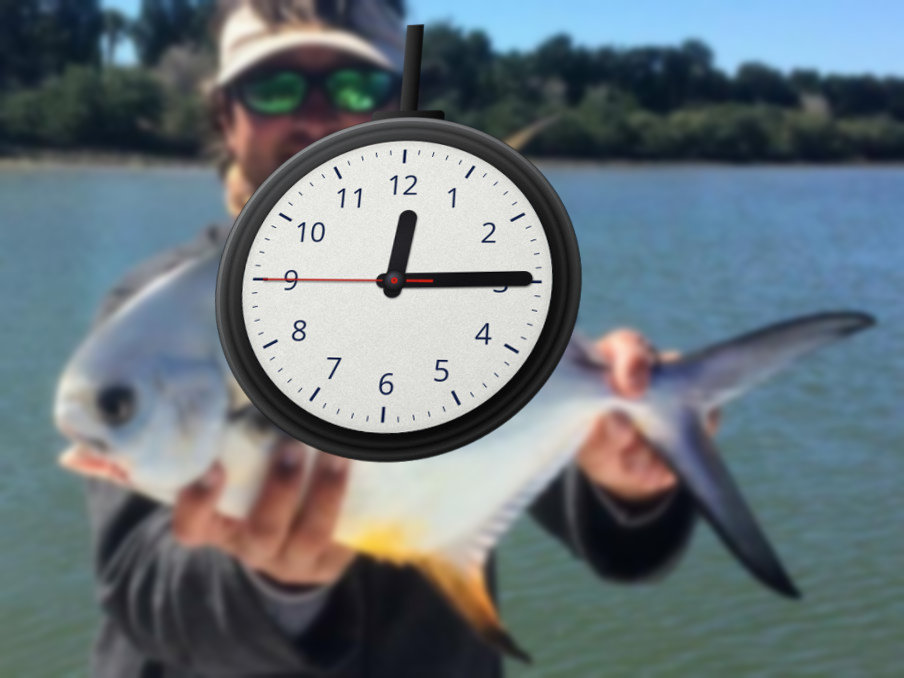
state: 12:14:45
